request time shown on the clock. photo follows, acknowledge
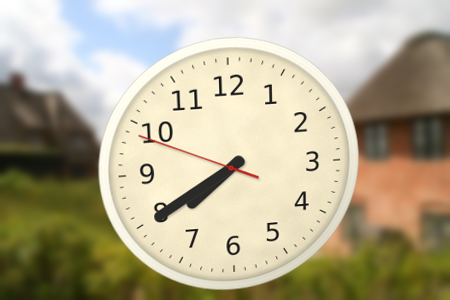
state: 7:39:49
